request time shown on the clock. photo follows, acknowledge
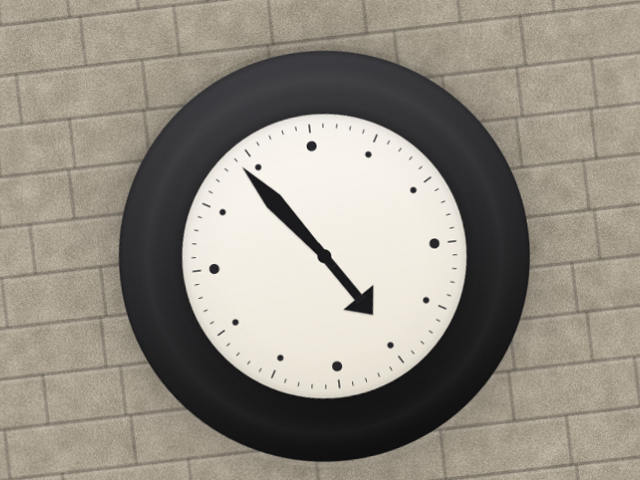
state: 4:54
